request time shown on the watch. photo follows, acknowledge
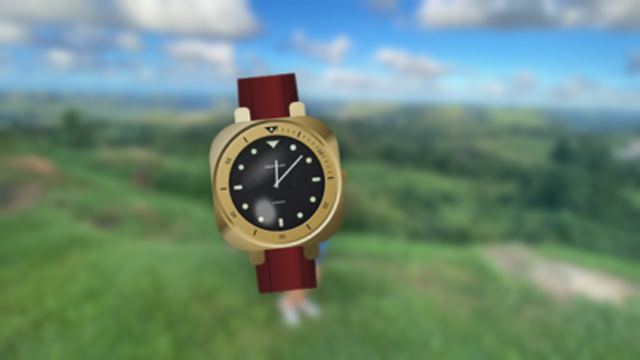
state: 12:08
